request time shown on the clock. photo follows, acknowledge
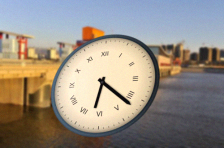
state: 6:22
